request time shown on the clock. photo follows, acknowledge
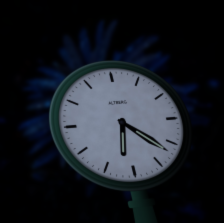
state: 6:22
